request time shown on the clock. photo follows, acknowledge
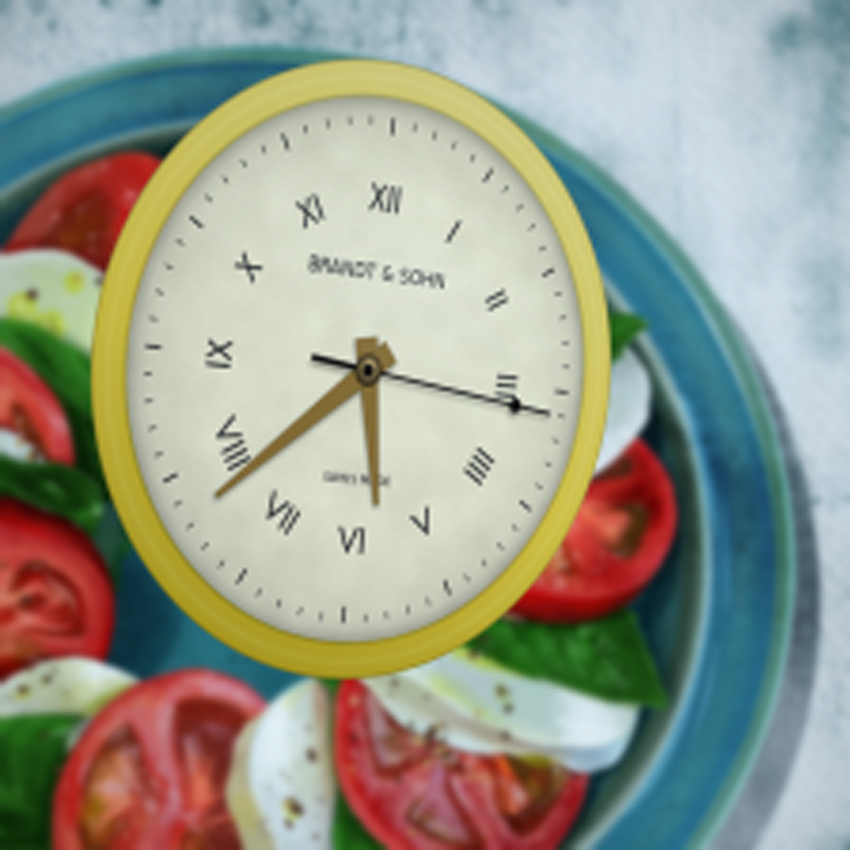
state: 5:38:16
